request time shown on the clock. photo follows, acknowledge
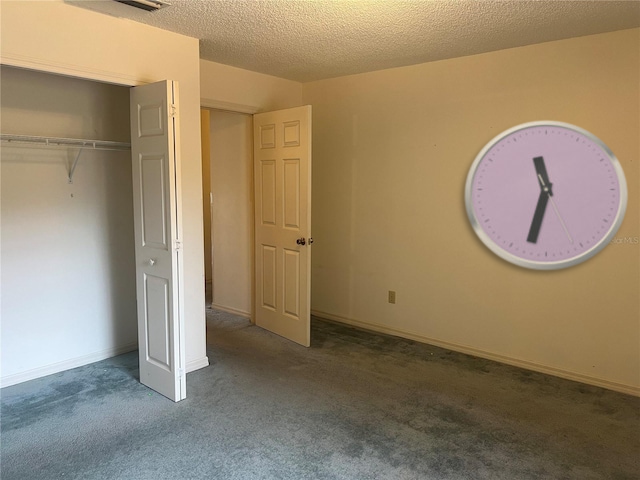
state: 11:32:26
